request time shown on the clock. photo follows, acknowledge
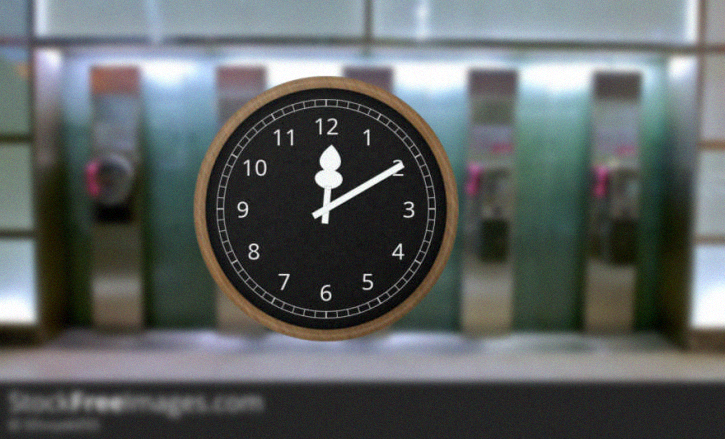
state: 12:10
